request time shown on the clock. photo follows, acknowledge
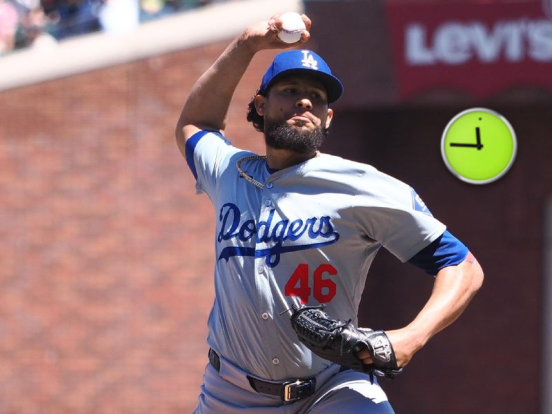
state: 11:45
